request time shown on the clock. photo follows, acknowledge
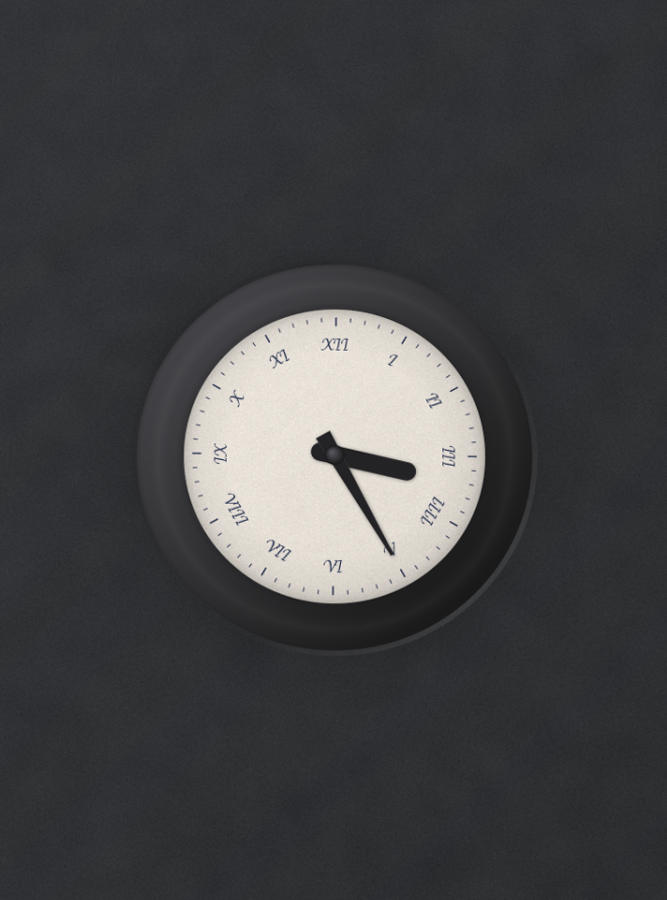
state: 3:25
